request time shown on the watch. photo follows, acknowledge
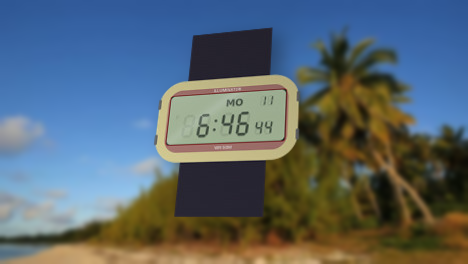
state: 6:46:44
